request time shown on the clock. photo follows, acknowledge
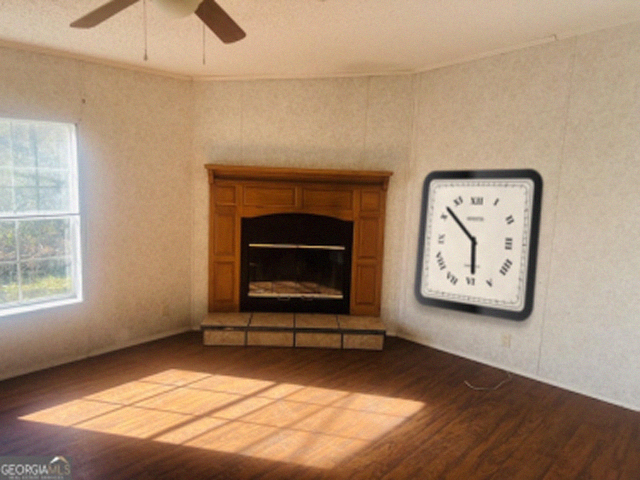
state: 5:52
